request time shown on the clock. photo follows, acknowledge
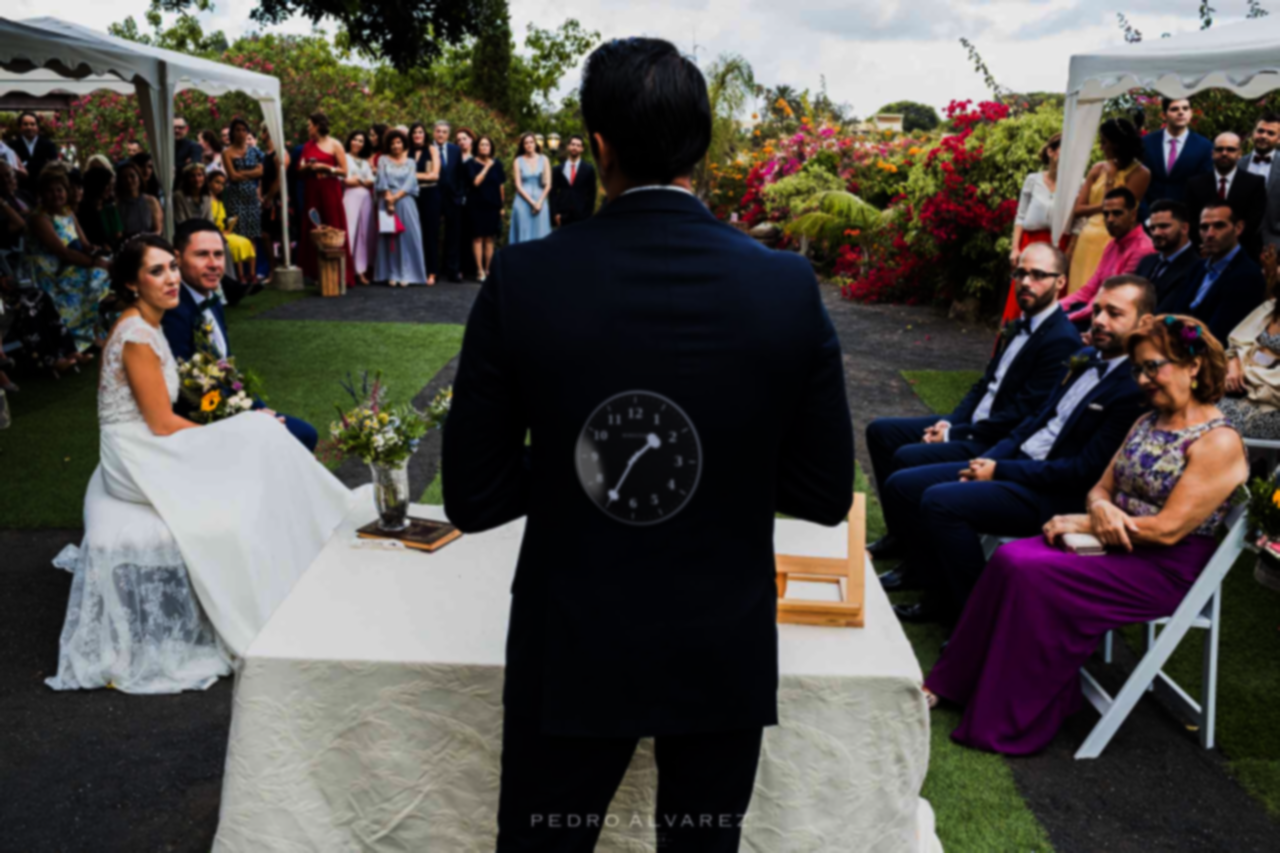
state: 1:35
